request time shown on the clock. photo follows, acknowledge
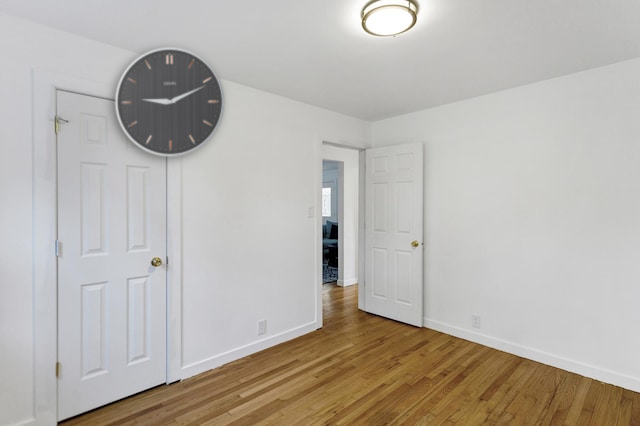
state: 9:11
